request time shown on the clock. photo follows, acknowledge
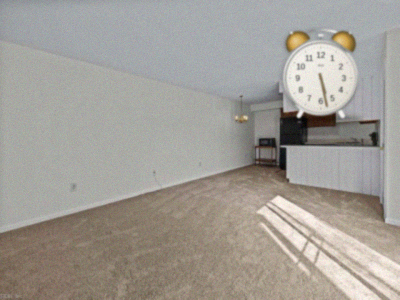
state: 5:28
